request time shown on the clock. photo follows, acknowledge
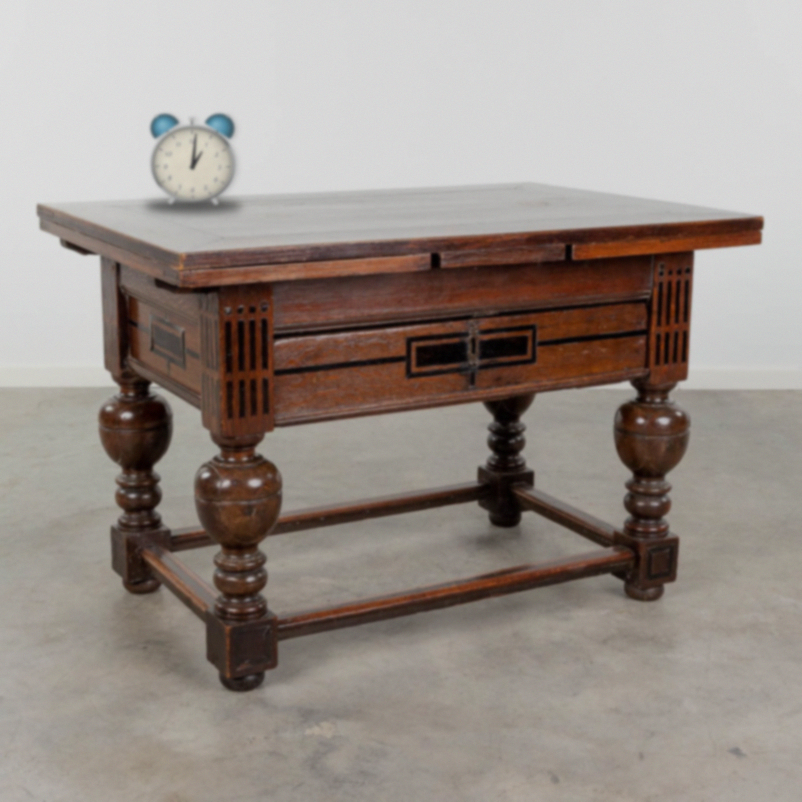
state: 1:01
